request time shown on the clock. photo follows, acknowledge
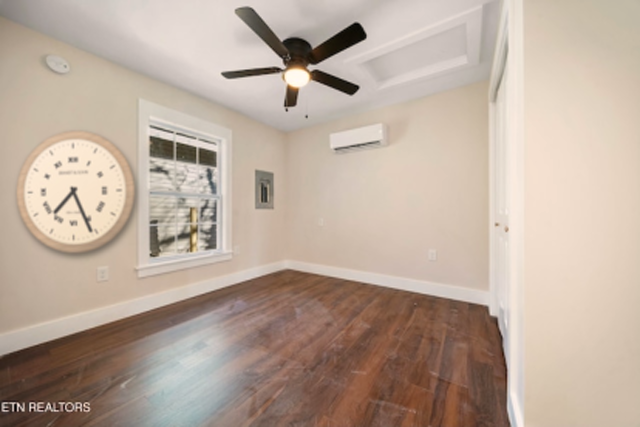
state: 7:26
